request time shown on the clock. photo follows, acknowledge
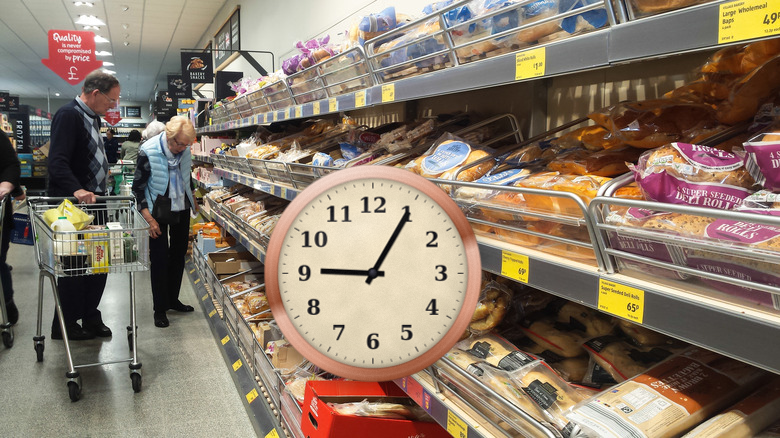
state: 9:05
